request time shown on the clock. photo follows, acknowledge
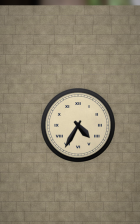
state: 4:35
